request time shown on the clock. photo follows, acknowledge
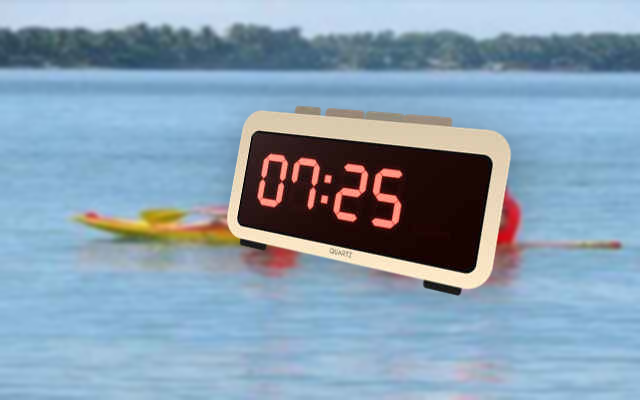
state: 7:25
